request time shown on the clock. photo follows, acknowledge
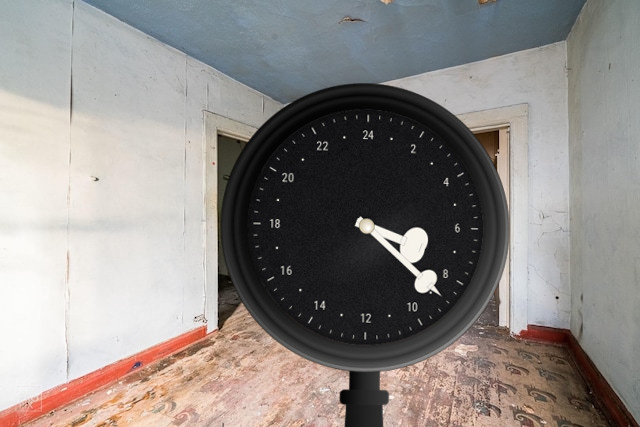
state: 7:22
